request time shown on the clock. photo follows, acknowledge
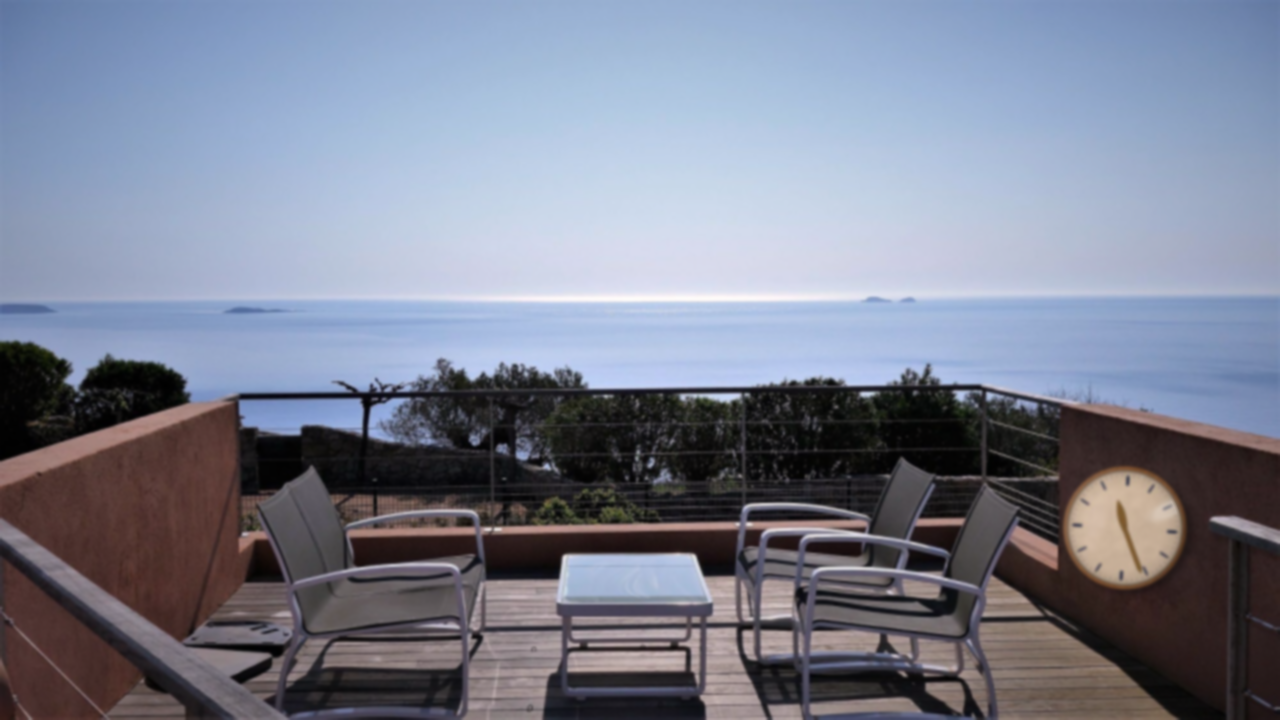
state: 11:26
